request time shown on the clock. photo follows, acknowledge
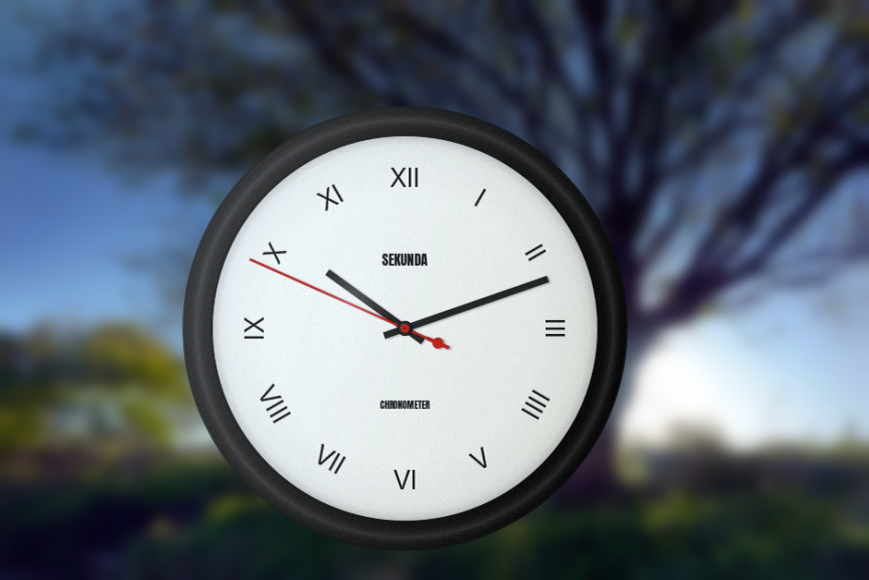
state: 10:11:49
